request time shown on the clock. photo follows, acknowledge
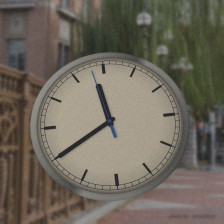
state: 11:39:58
